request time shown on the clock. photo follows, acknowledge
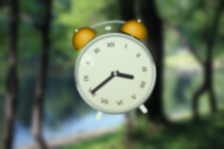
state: 3:40
